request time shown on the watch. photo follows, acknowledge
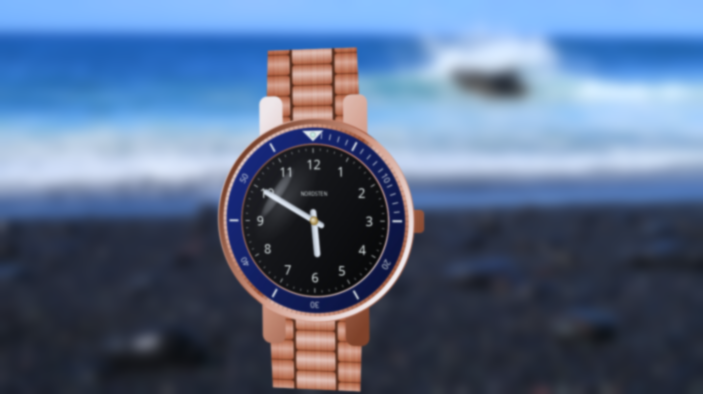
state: 5:50
